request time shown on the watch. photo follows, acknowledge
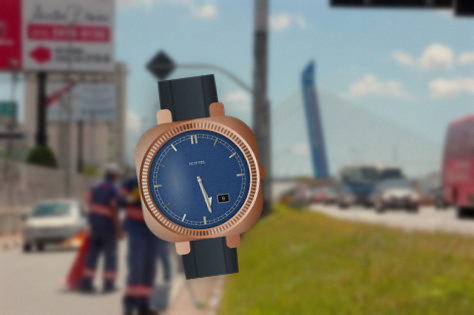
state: 5:28
